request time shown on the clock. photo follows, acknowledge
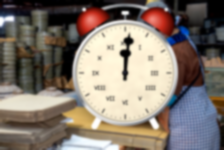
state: 12:01
